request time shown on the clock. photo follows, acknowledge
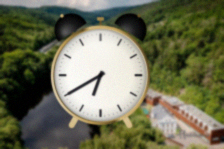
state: 6:40
